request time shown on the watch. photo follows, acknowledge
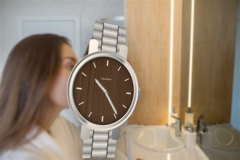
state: 10:24
